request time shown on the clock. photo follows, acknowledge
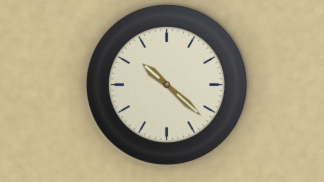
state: 10:22
